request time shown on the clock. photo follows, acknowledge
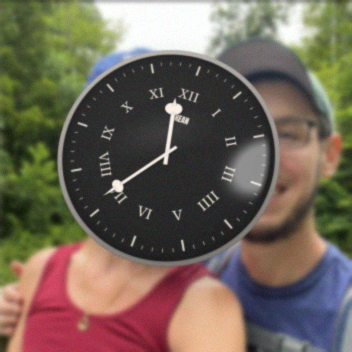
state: 11:36
